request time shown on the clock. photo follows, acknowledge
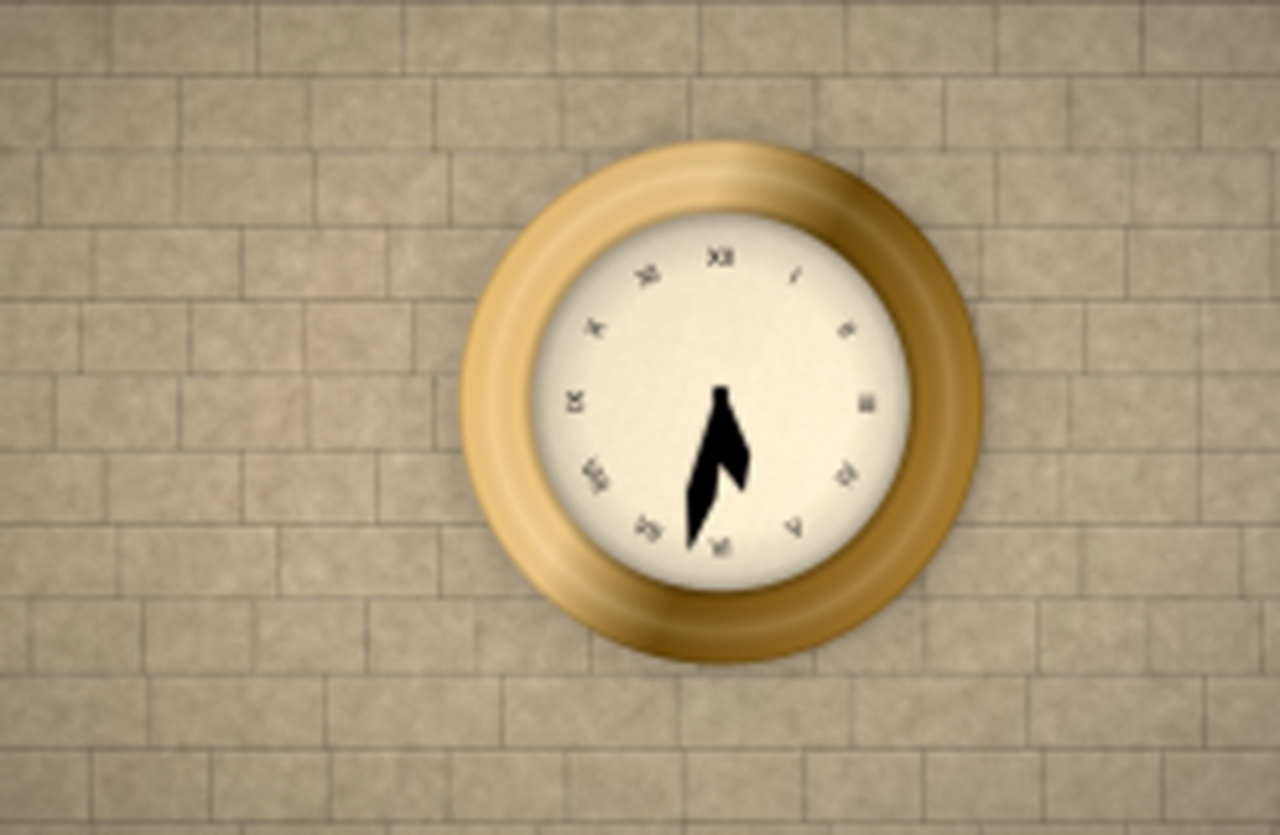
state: 5:32
